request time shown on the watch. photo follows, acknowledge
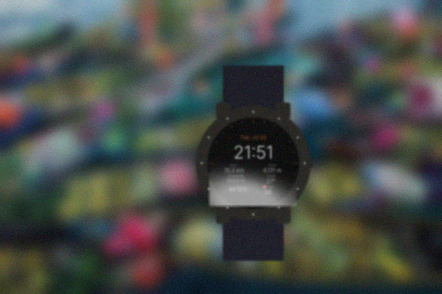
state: 21:51
